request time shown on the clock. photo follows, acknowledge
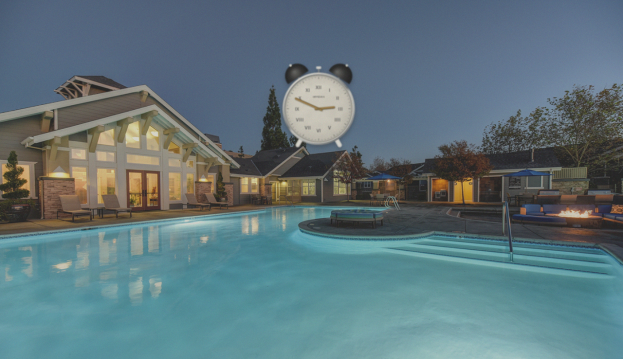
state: 2:49
